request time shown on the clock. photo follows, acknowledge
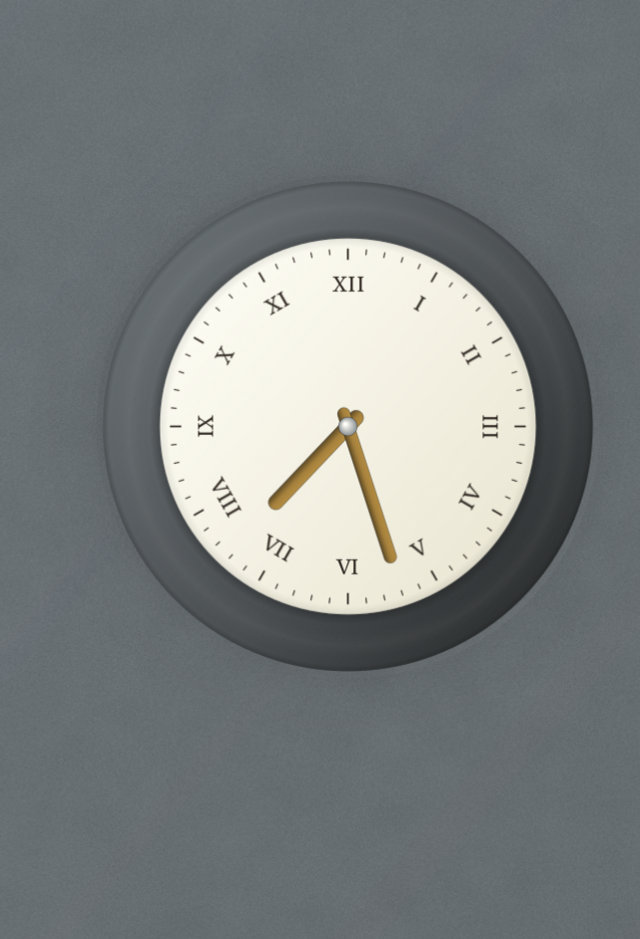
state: 7:27
